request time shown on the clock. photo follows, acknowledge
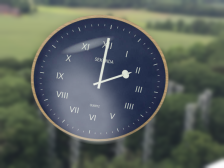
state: 2:00
